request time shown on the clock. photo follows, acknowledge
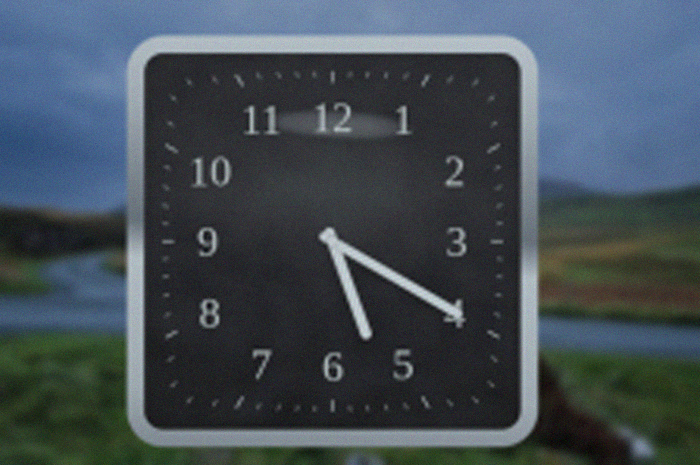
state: 5:20
